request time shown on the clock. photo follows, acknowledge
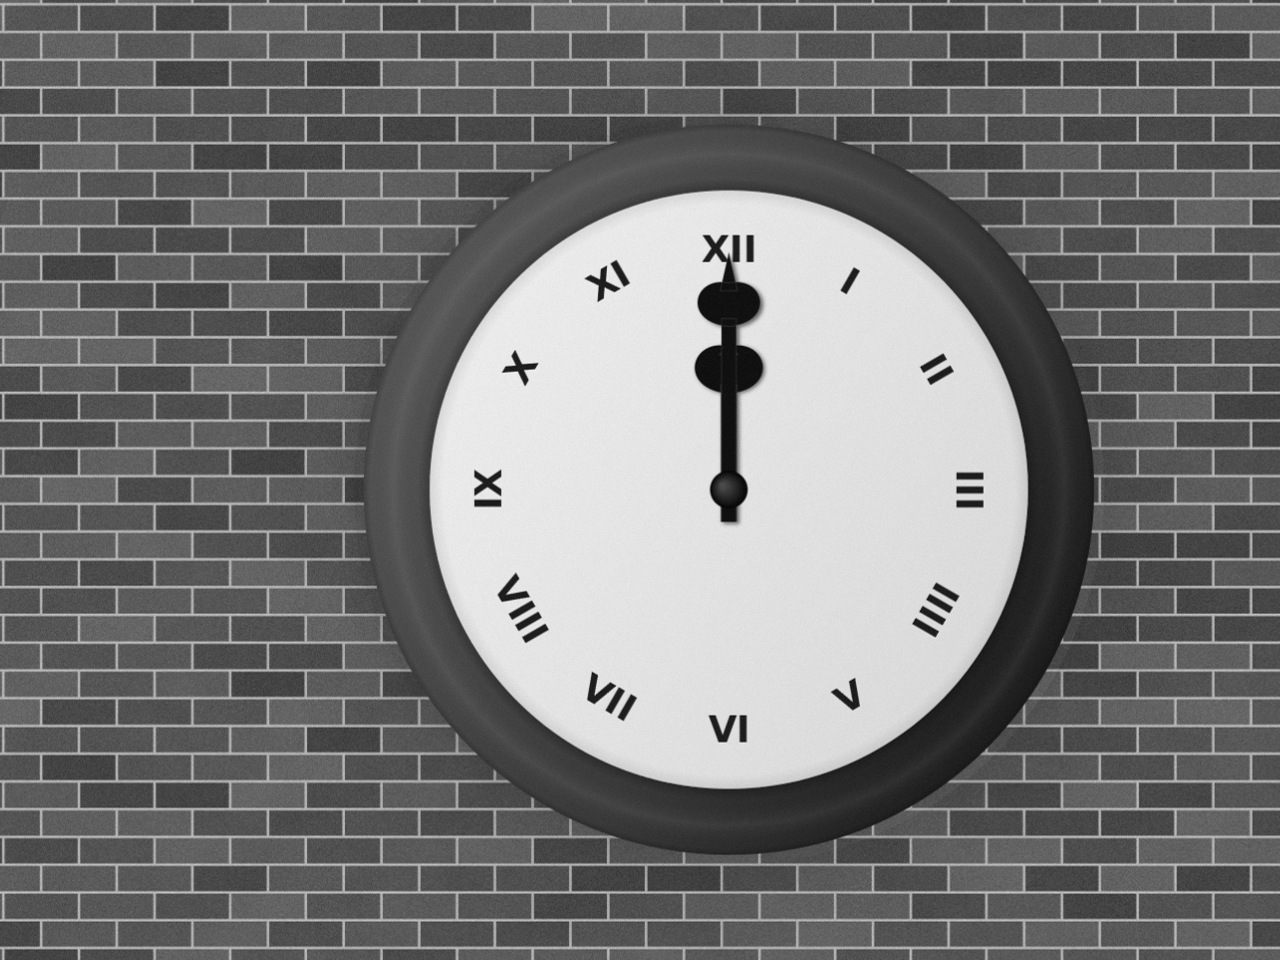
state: 12:00
